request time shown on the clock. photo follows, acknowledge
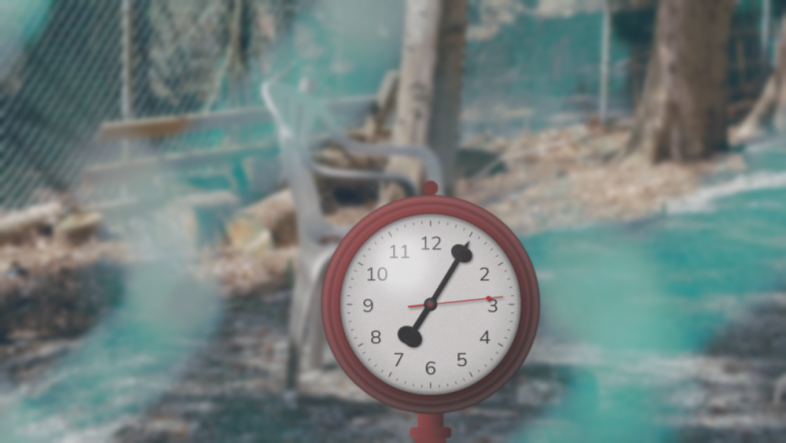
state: 7:05:14
